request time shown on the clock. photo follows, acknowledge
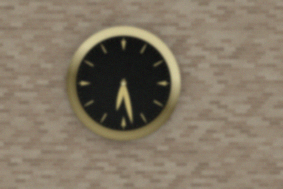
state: 6:28
